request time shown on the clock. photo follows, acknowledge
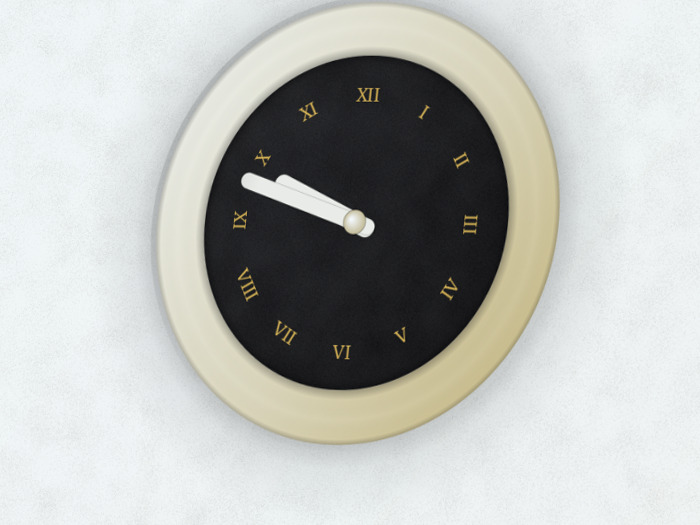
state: 9:48
